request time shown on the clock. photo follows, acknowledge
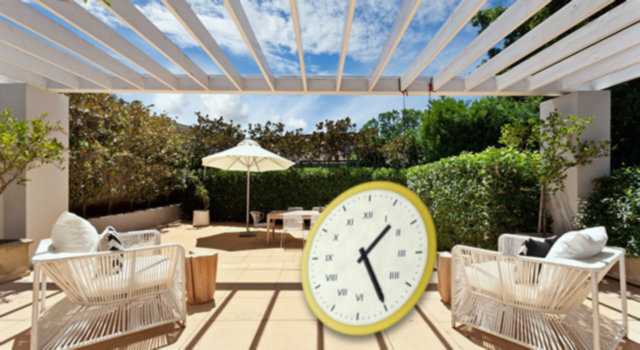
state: 1:25
